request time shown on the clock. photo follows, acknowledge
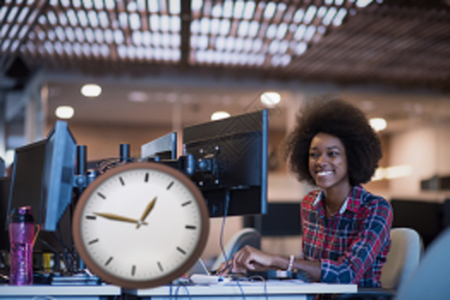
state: 12:46
